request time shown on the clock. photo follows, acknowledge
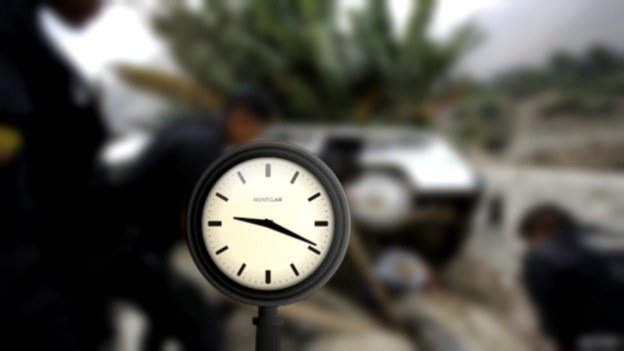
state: 9:19
